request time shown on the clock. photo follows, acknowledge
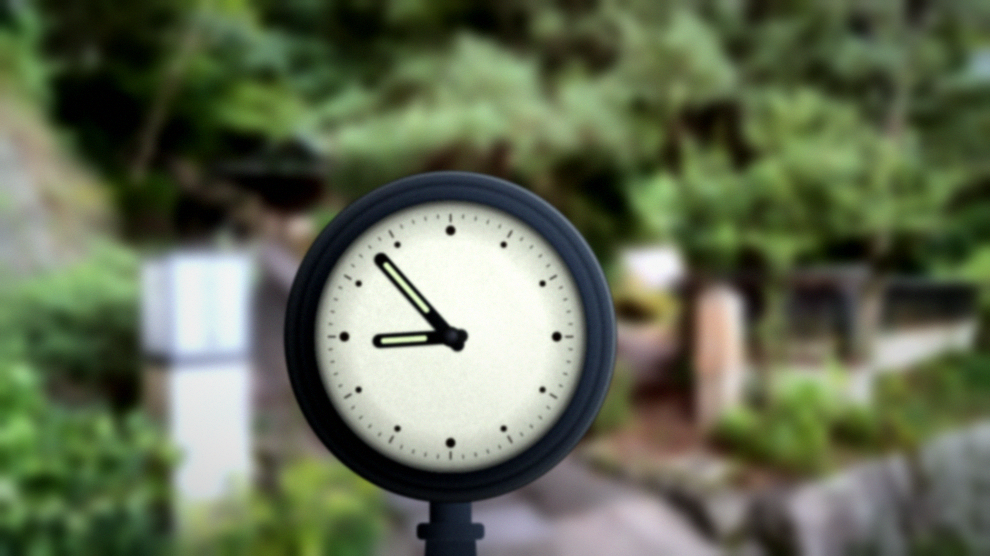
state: 8:53
